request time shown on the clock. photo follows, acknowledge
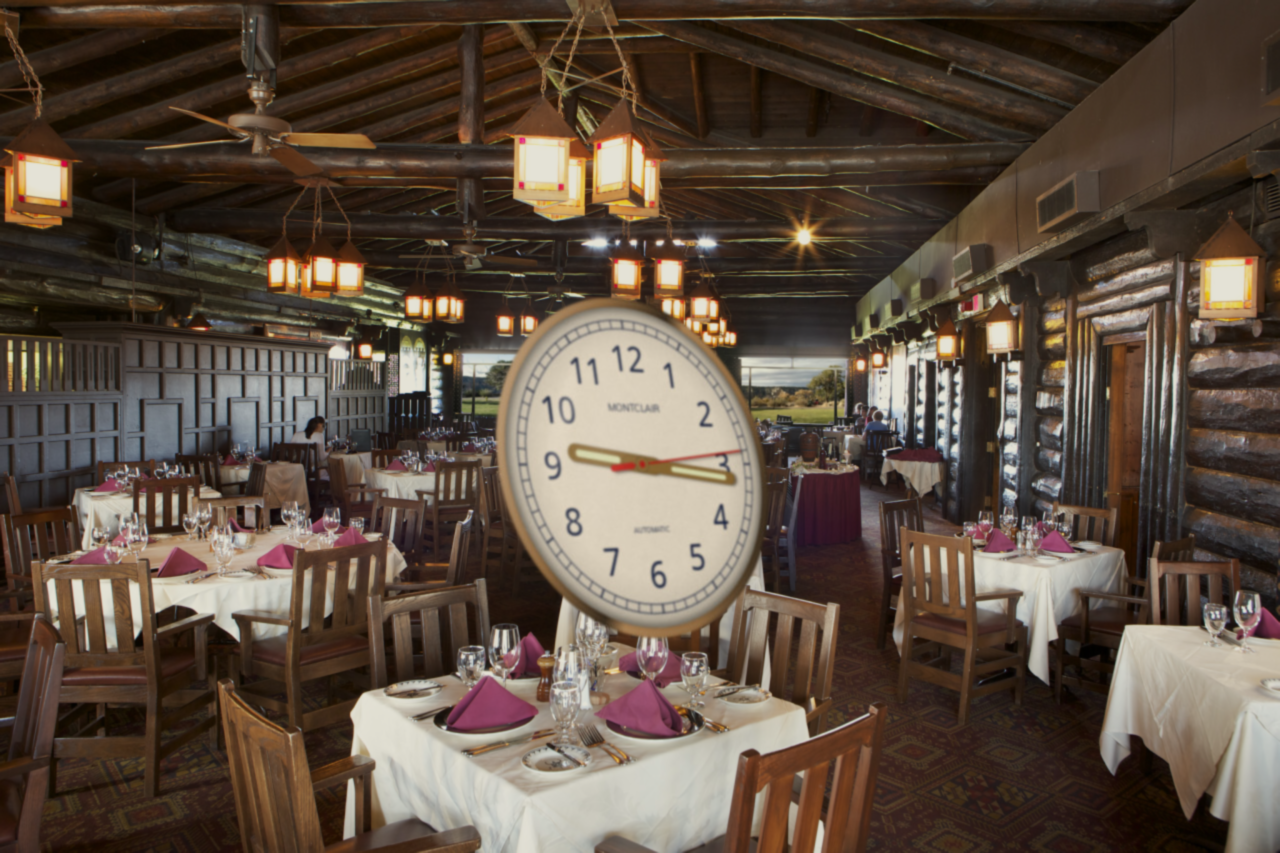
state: 9:16:14
